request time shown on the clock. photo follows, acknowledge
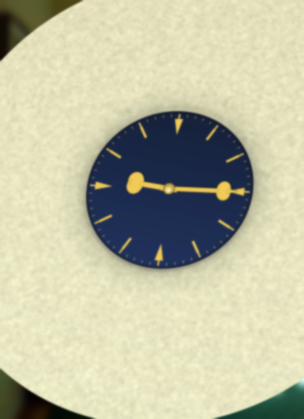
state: 9:15
